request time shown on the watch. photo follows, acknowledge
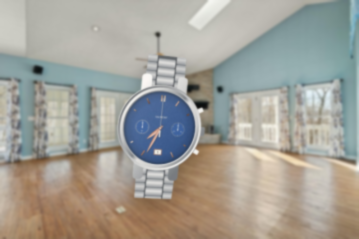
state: 7:34
